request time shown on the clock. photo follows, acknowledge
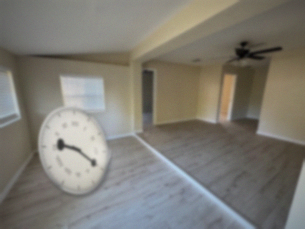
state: 9:20
